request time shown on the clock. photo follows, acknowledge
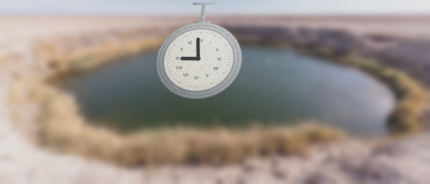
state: 8:59
